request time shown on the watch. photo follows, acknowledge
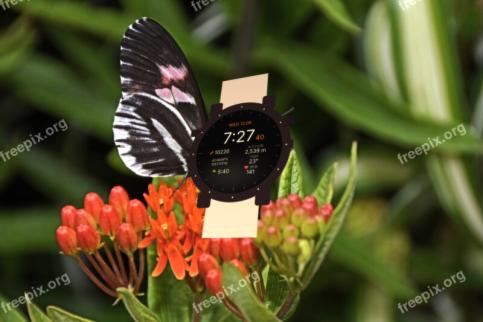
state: 7:27
